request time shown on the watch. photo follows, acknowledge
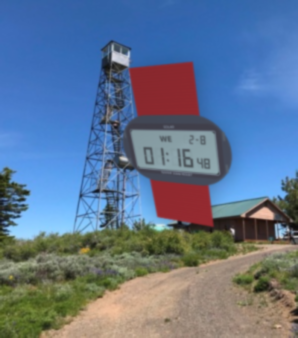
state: 1:16
